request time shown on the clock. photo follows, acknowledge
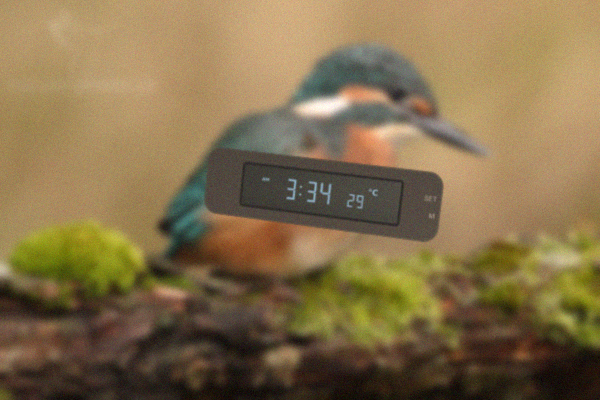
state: 3:34
